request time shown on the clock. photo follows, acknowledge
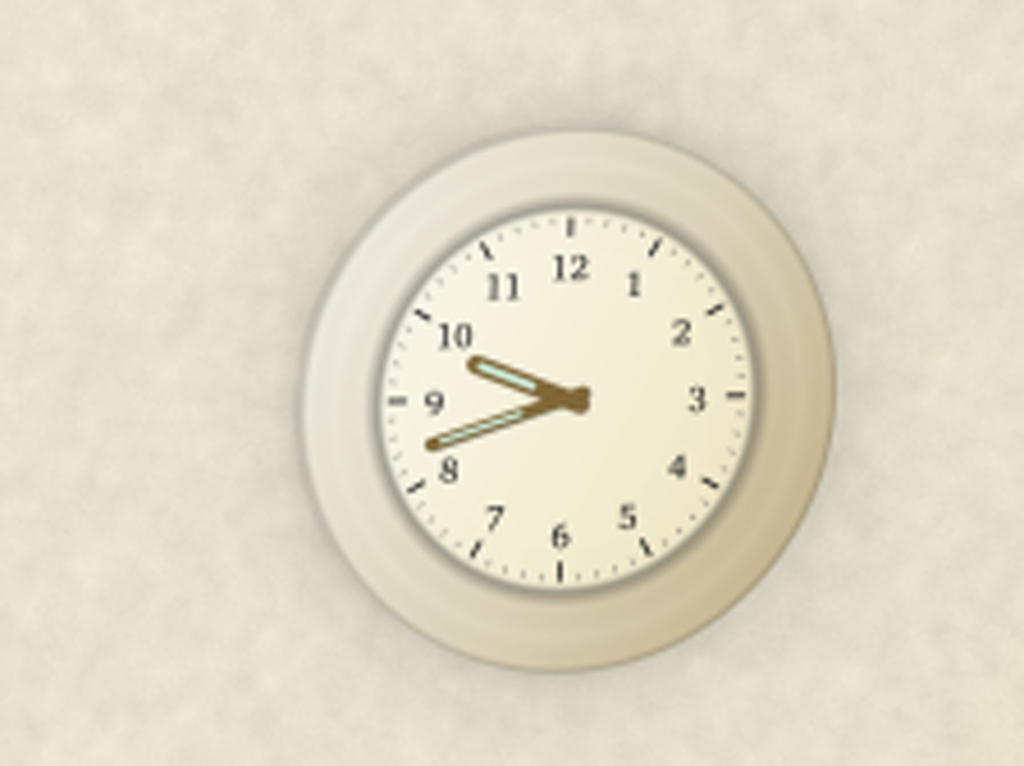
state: 9:42
